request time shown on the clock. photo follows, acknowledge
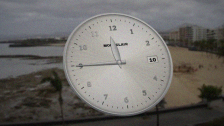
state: 11:45
